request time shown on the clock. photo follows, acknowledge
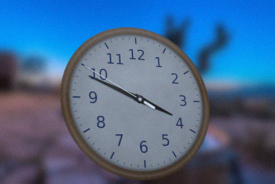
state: 3:48:50
